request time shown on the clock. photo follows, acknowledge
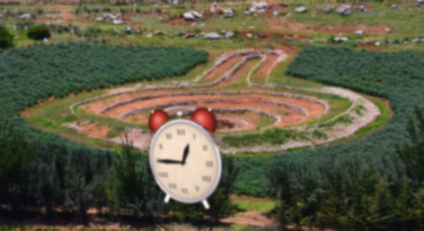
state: 12:45
